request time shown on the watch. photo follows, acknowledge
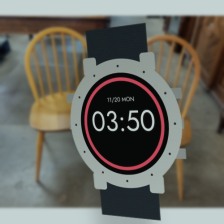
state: 3:50
